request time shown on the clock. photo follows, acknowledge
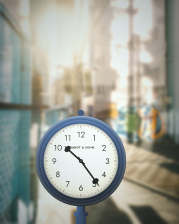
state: 10:24
